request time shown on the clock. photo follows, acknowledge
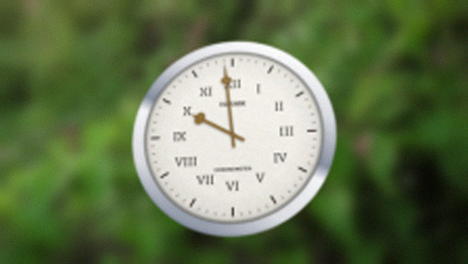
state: 9:59
